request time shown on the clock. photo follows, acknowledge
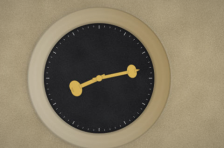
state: 8:13
